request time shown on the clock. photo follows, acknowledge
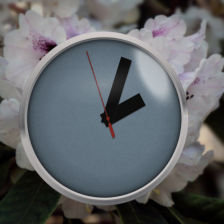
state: 2:02:57
